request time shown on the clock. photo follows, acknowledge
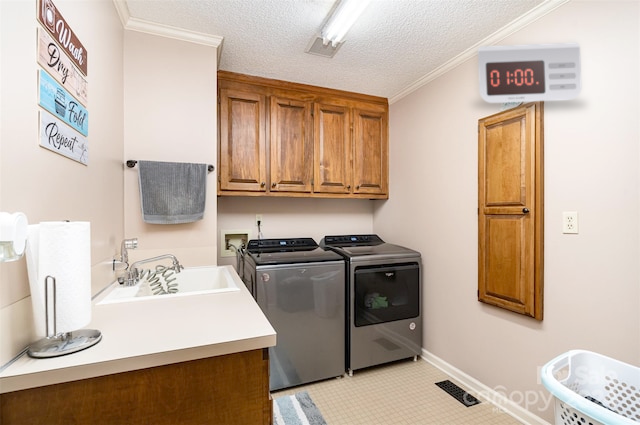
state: 1:00
